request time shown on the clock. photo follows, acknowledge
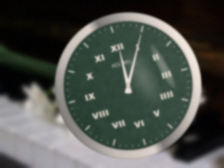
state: 12:05
